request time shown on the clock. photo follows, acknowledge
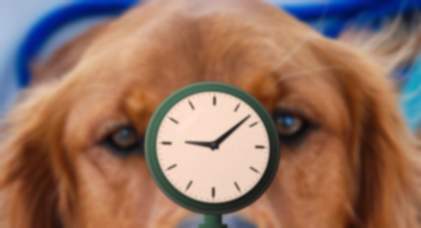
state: 9:08
